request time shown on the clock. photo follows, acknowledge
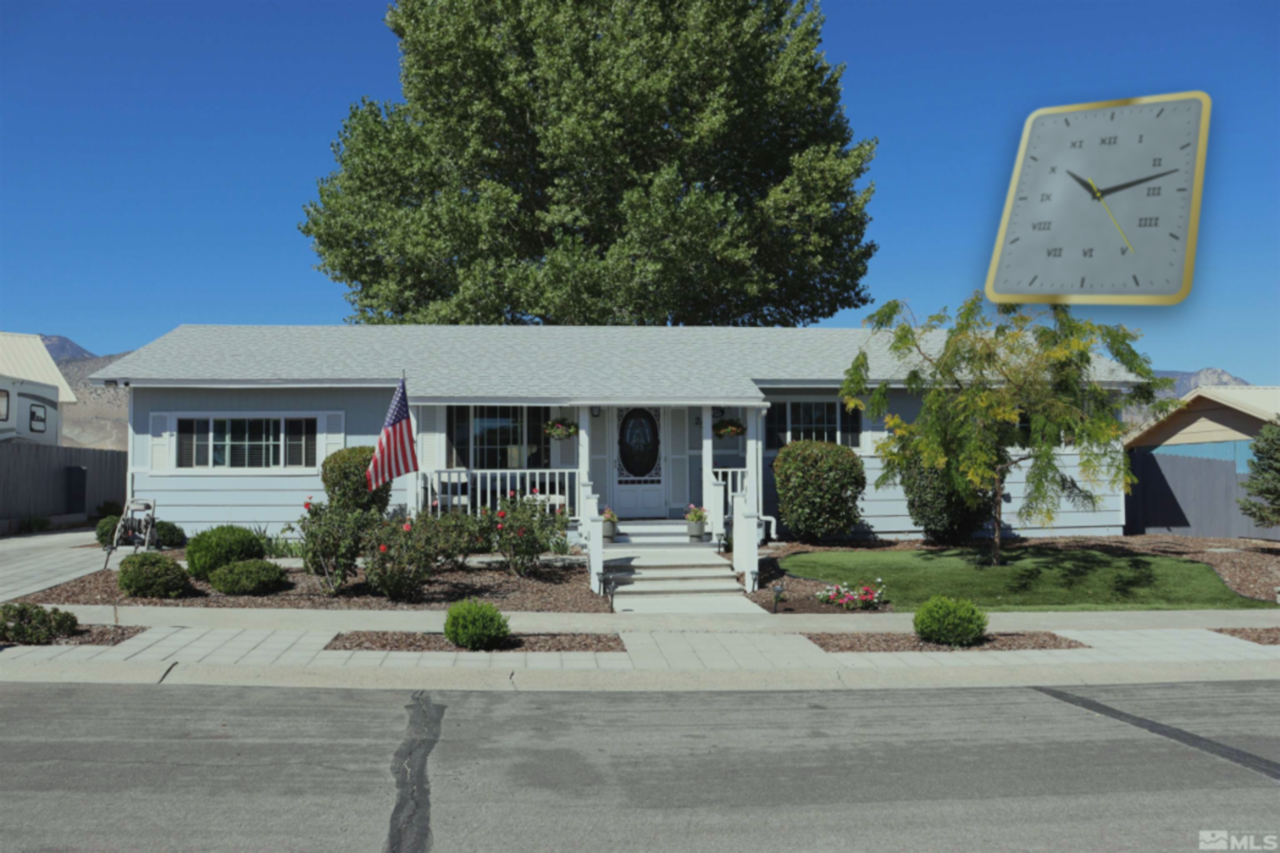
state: 10:12:24
